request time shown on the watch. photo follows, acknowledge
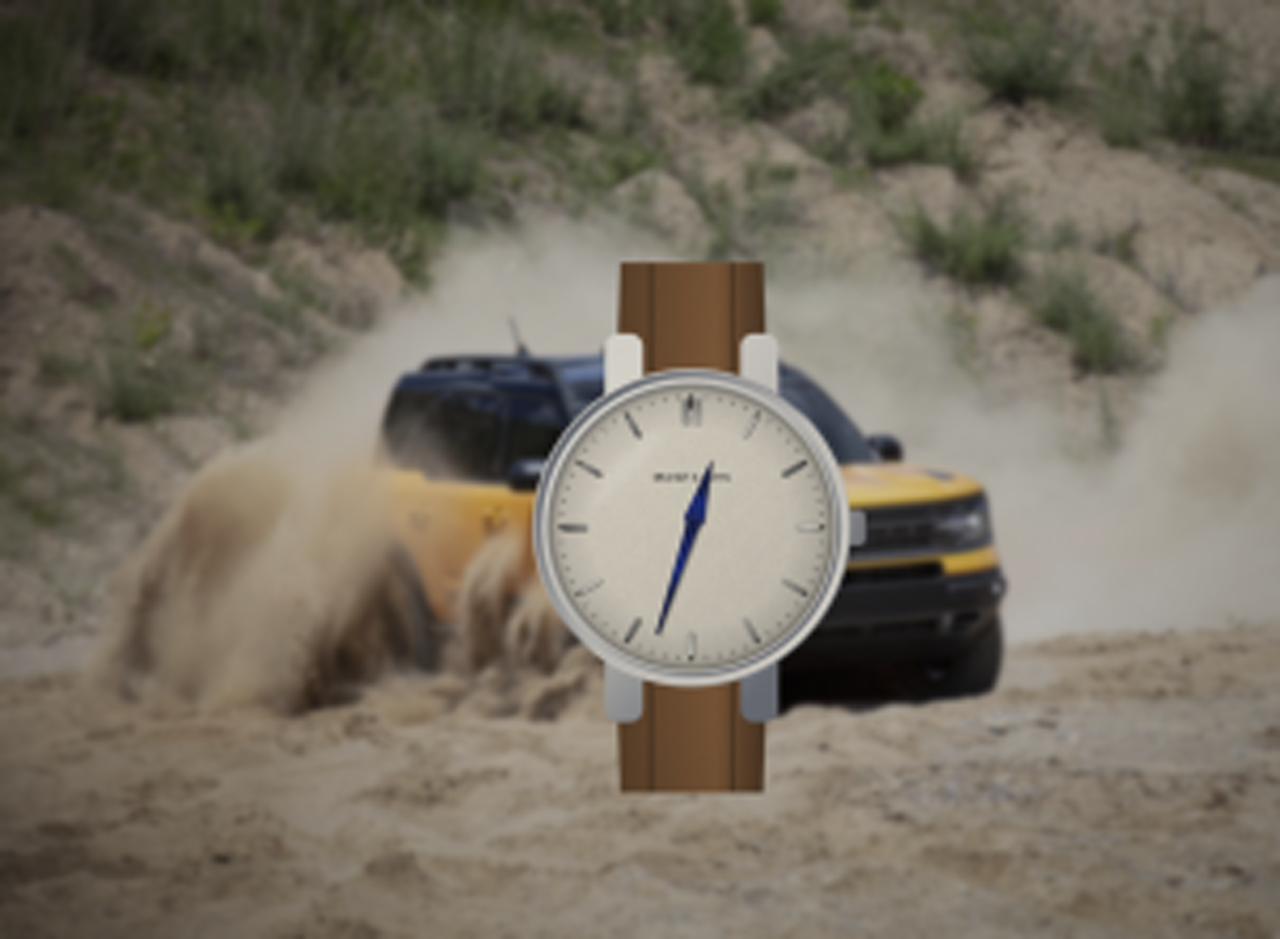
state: 12:33
